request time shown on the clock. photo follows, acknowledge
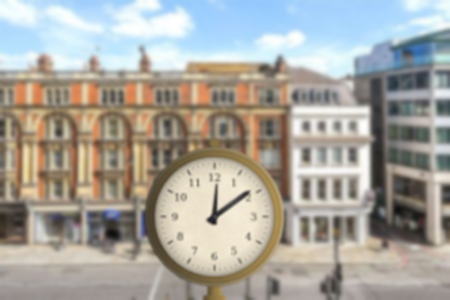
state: 12:09
